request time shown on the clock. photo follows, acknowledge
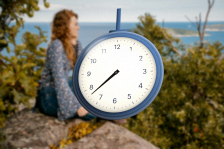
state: 7:38
